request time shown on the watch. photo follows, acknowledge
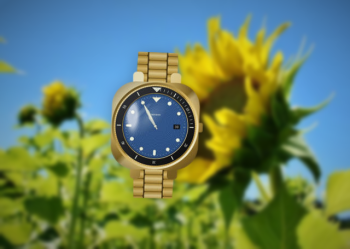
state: 10:55
